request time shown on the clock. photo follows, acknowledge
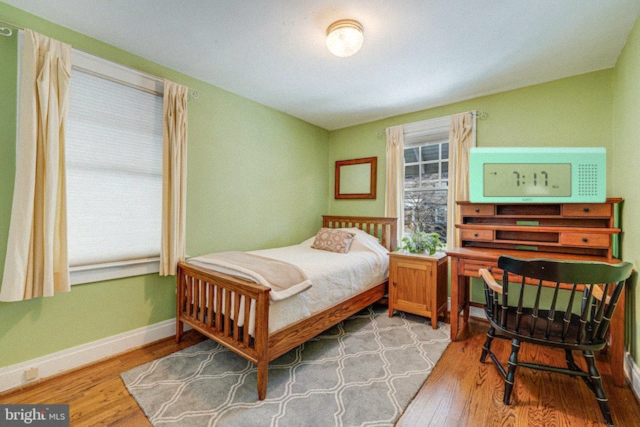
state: 7:17
